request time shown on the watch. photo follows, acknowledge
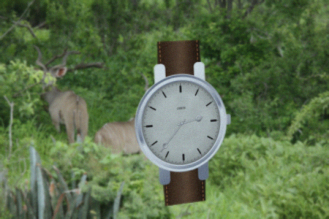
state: 2:37
